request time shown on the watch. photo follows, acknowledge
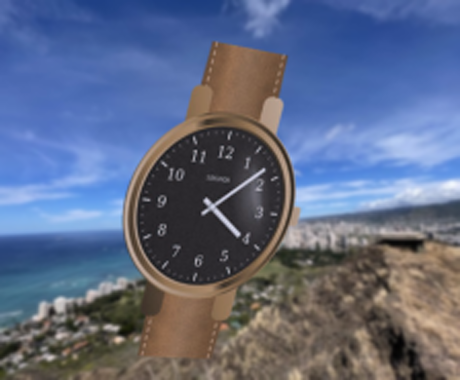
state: 4:08
